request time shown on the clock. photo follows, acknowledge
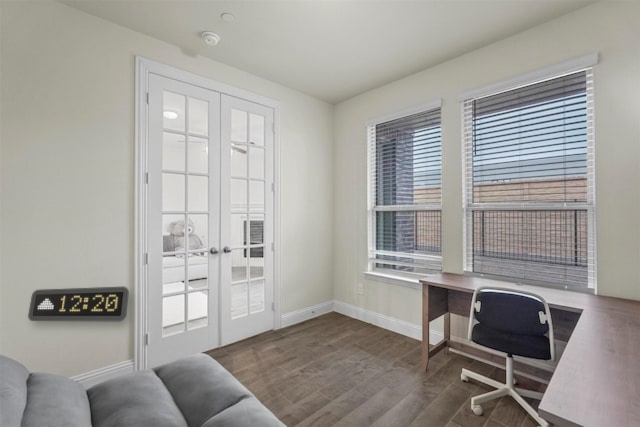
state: 12:20
